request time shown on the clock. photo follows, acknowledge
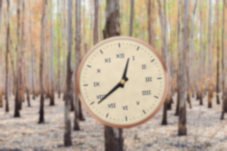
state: 12:39
